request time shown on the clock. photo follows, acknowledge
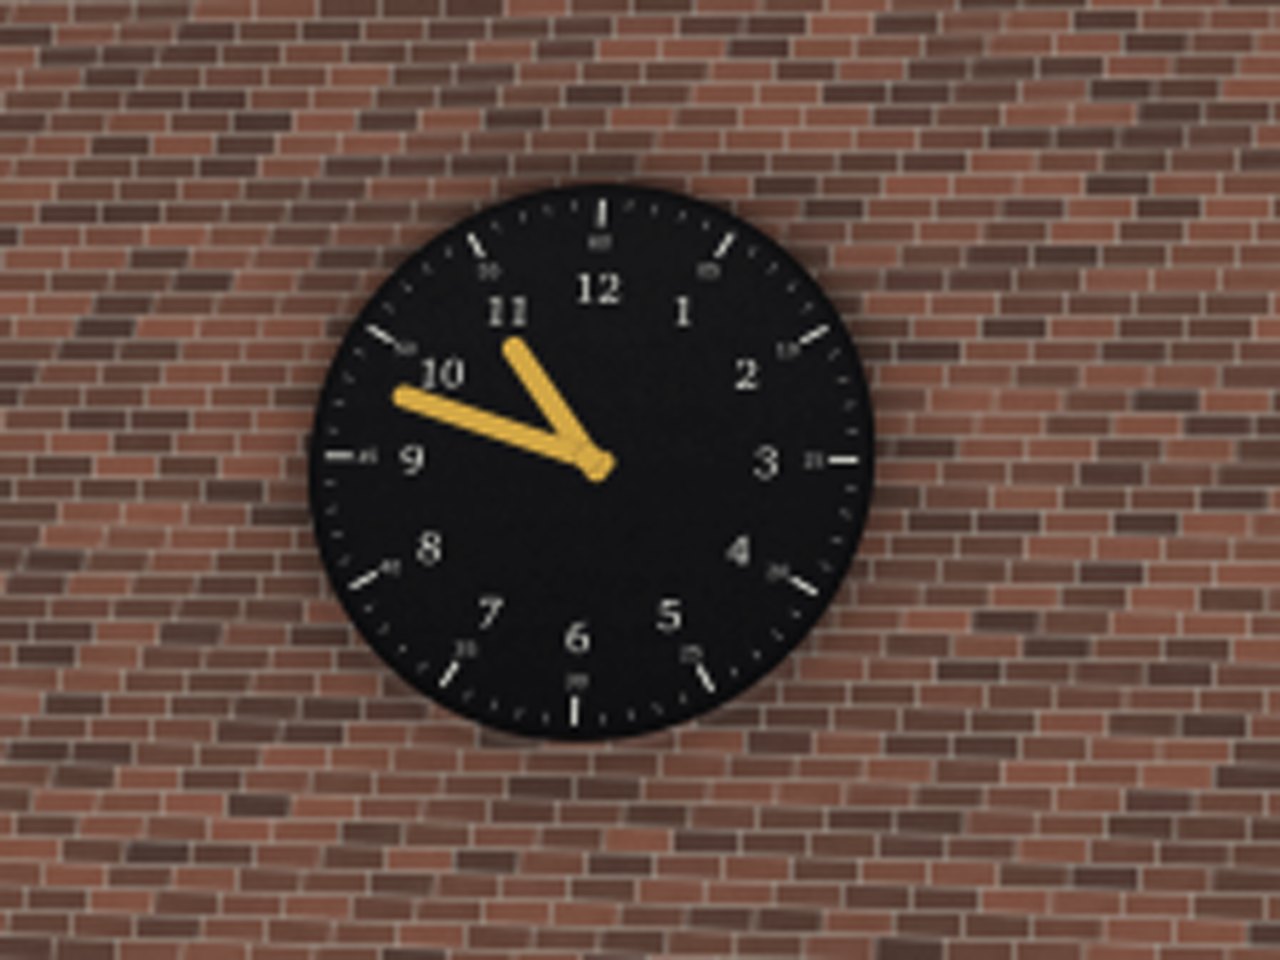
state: 10:48
